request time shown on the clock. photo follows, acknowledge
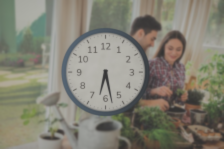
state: 6:28
